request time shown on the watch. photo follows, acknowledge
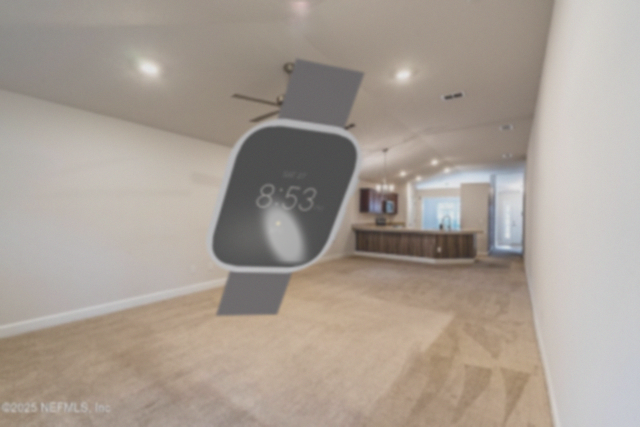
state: 8:53
